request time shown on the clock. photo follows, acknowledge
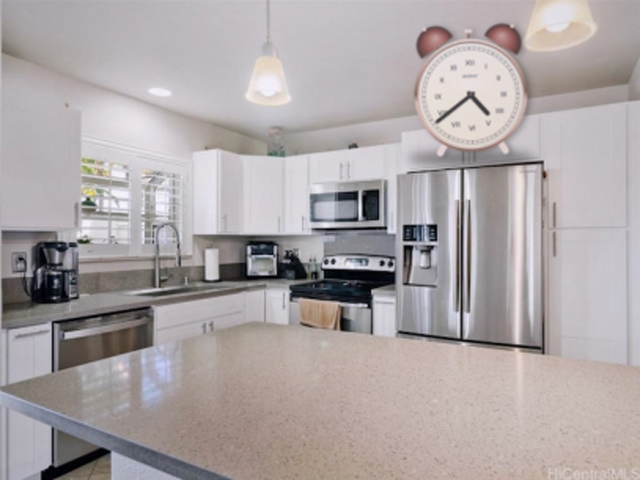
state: 4:39
